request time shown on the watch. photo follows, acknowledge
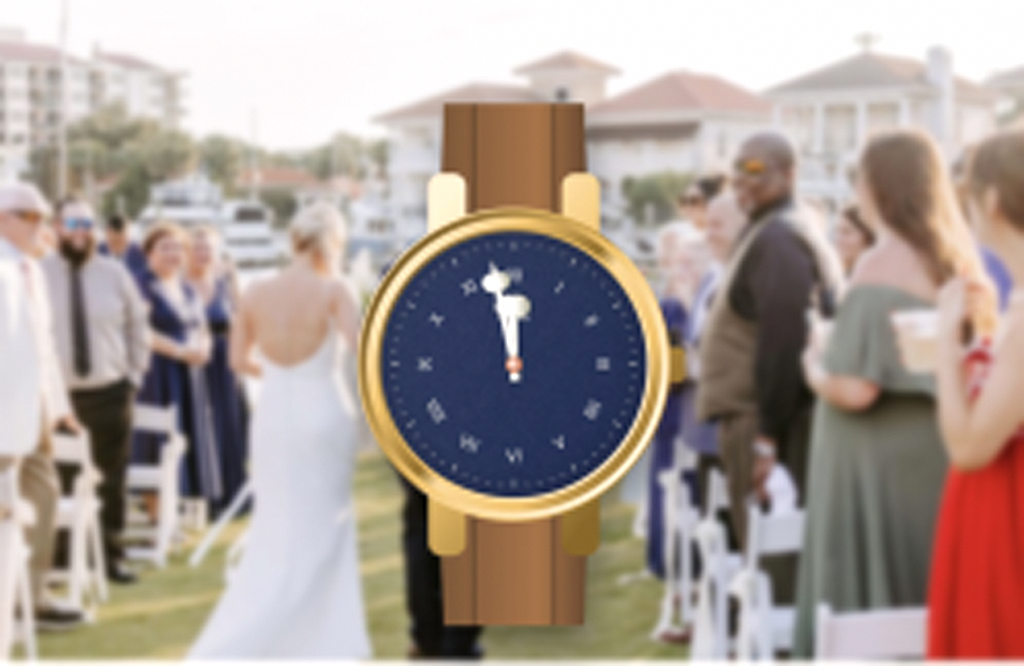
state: 11:58
